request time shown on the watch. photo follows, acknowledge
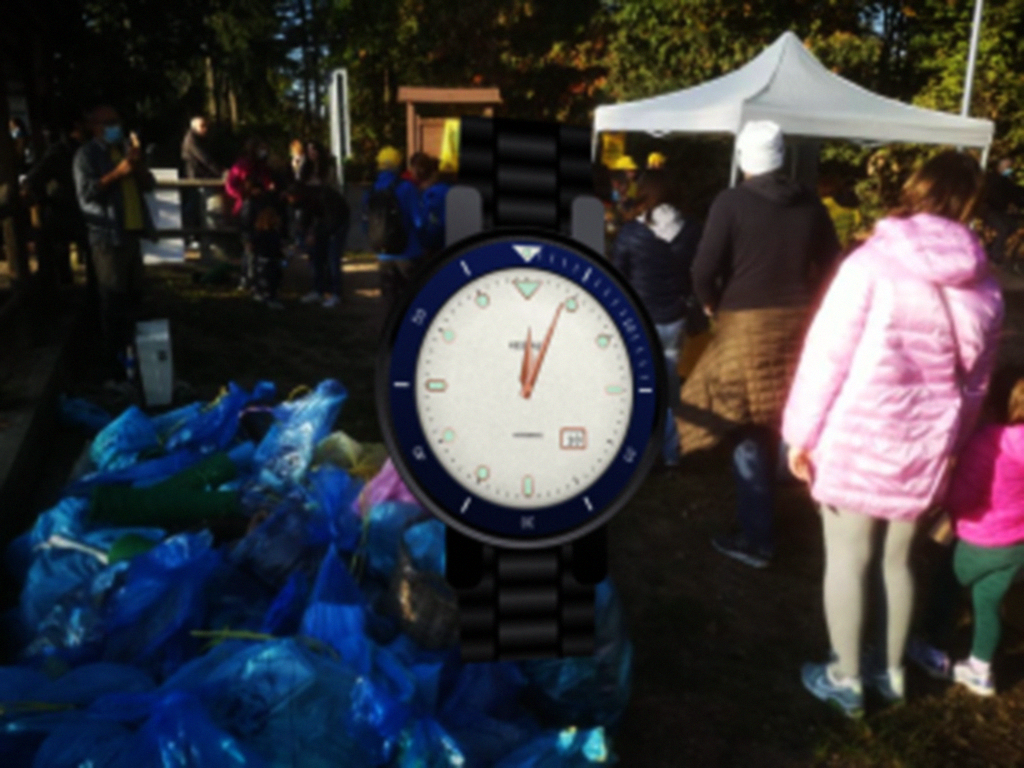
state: 12:04
